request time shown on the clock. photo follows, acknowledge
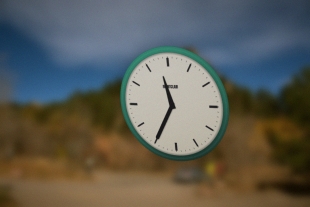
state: 11:35
